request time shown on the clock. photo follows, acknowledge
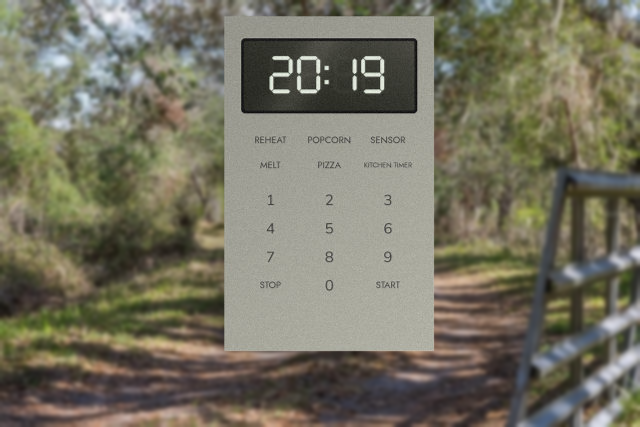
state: 20:19
